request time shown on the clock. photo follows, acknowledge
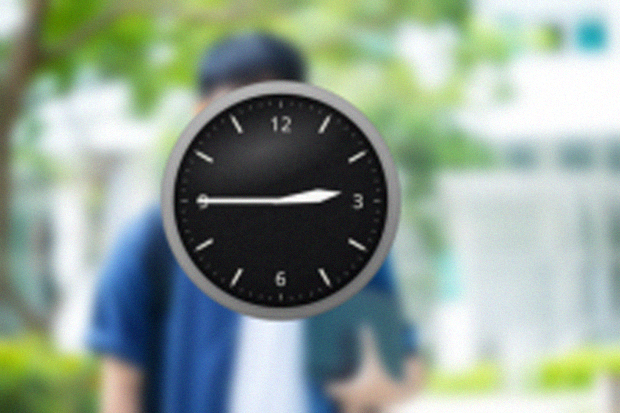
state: 2:45
